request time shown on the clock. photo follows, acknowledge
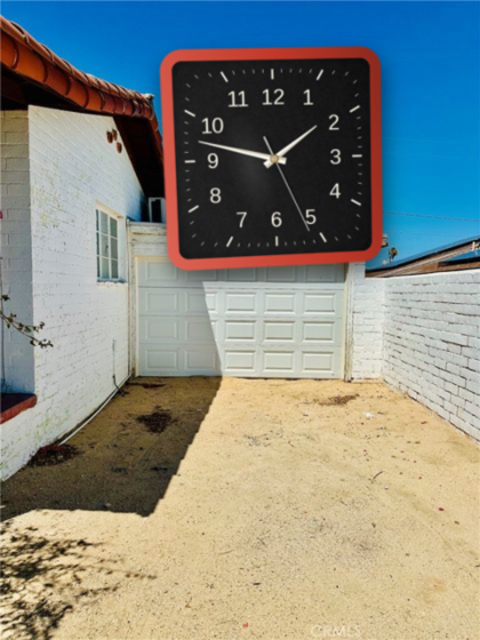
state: 1:47:26
